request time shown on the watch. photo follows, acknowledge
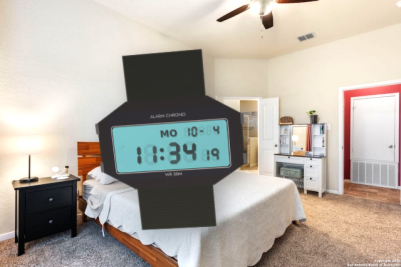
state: 11:34:19
